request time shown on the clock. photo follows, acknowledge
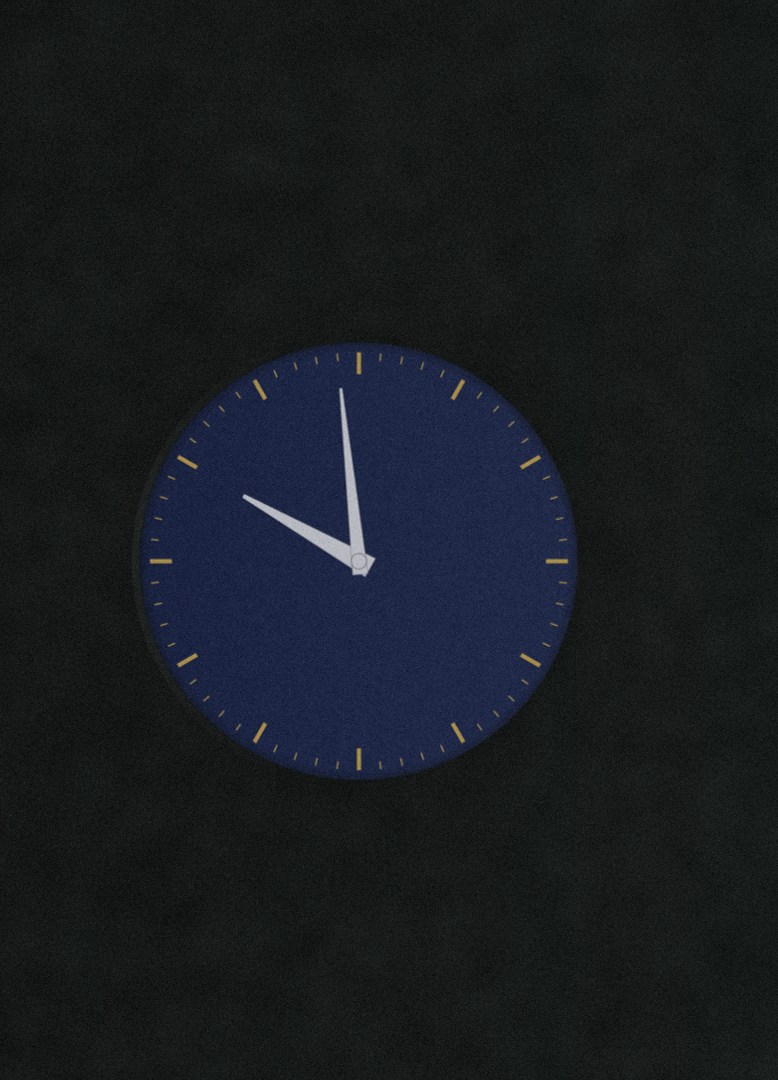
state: 9:59
